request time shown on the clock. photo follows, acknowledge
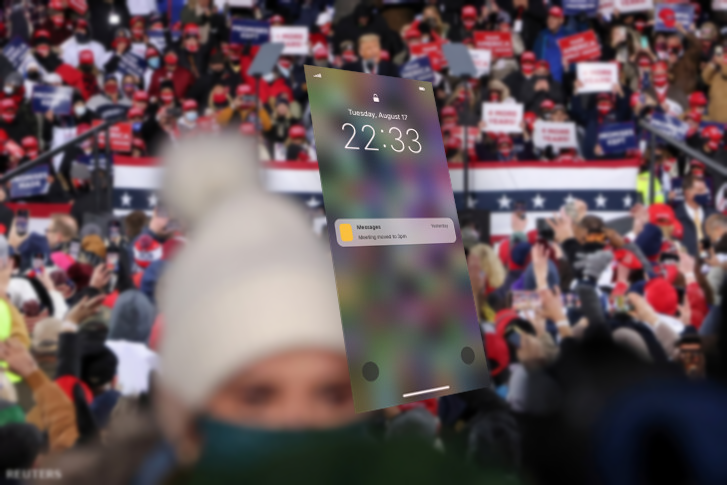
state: 22:33
